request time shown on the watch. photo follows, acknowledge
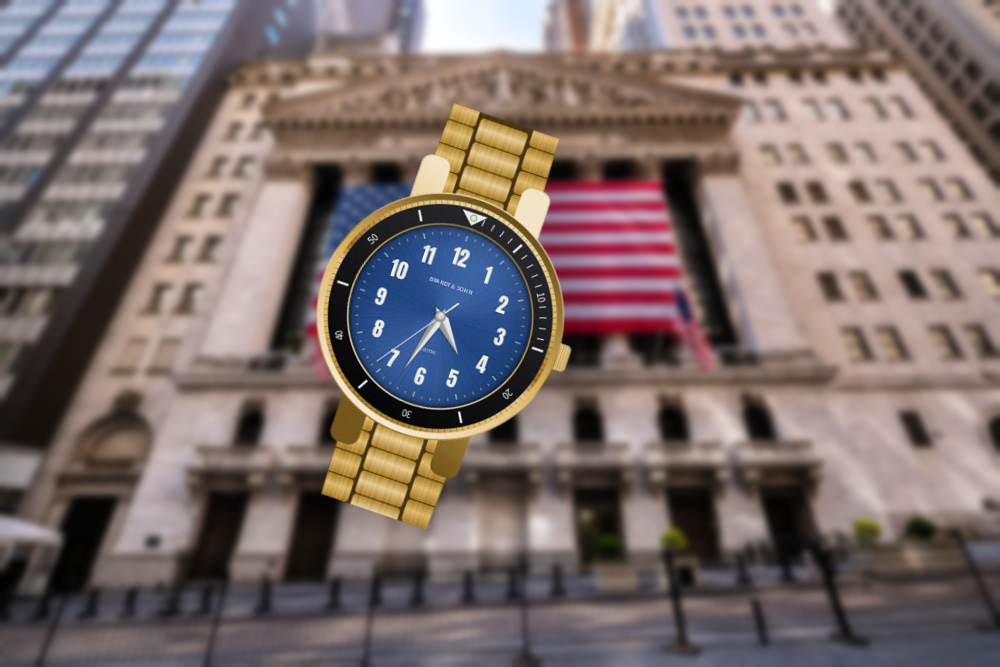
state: 4:32:36
